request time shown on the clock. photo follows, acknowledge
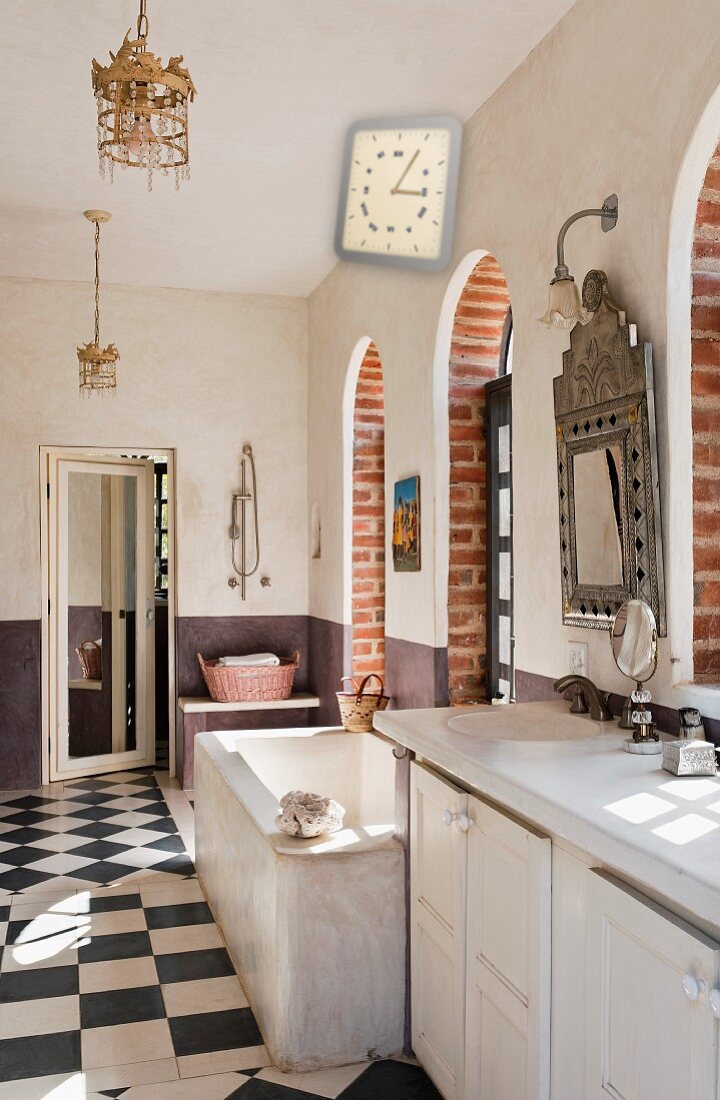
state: 3:05
